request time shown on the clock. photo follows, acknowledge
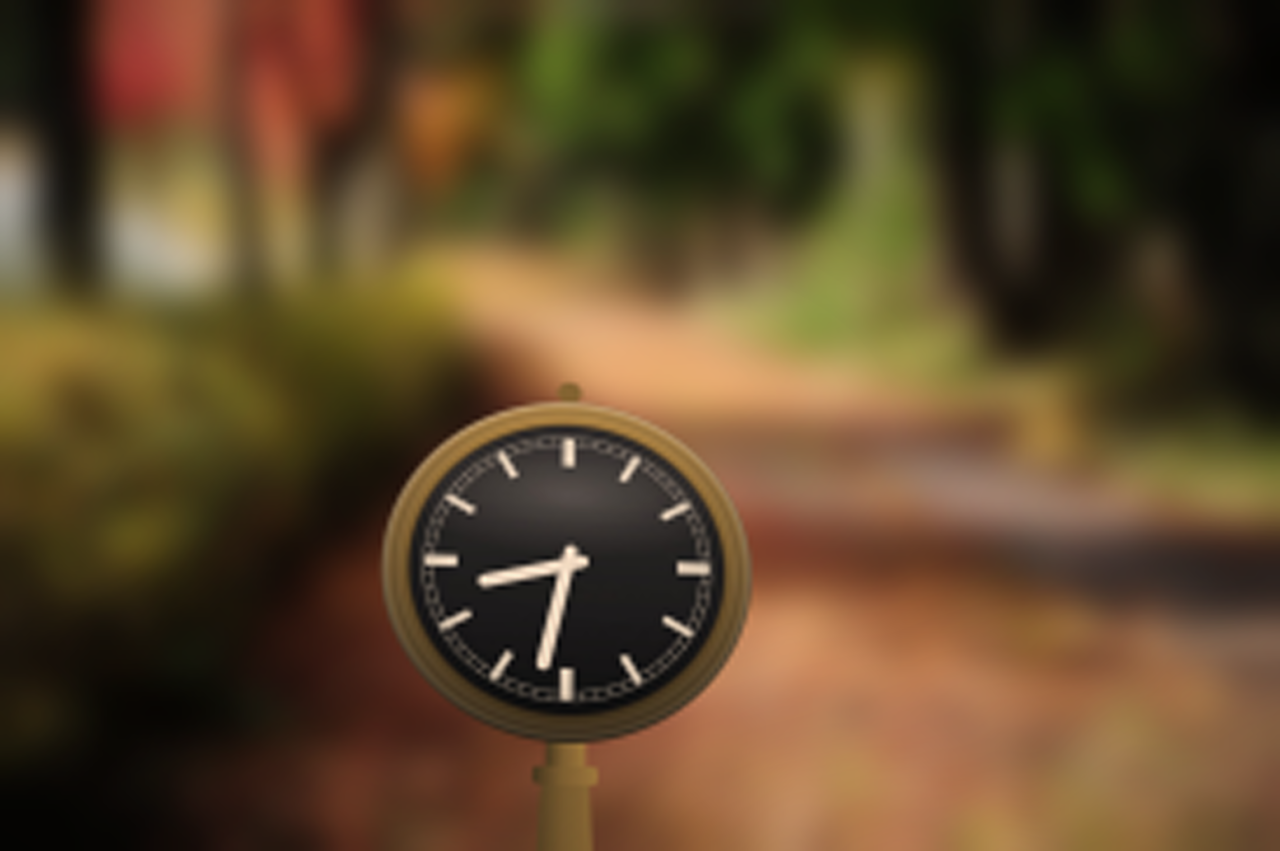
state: 8:32
